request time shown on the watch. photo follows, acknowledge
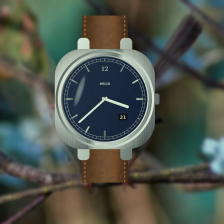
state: 3:38
